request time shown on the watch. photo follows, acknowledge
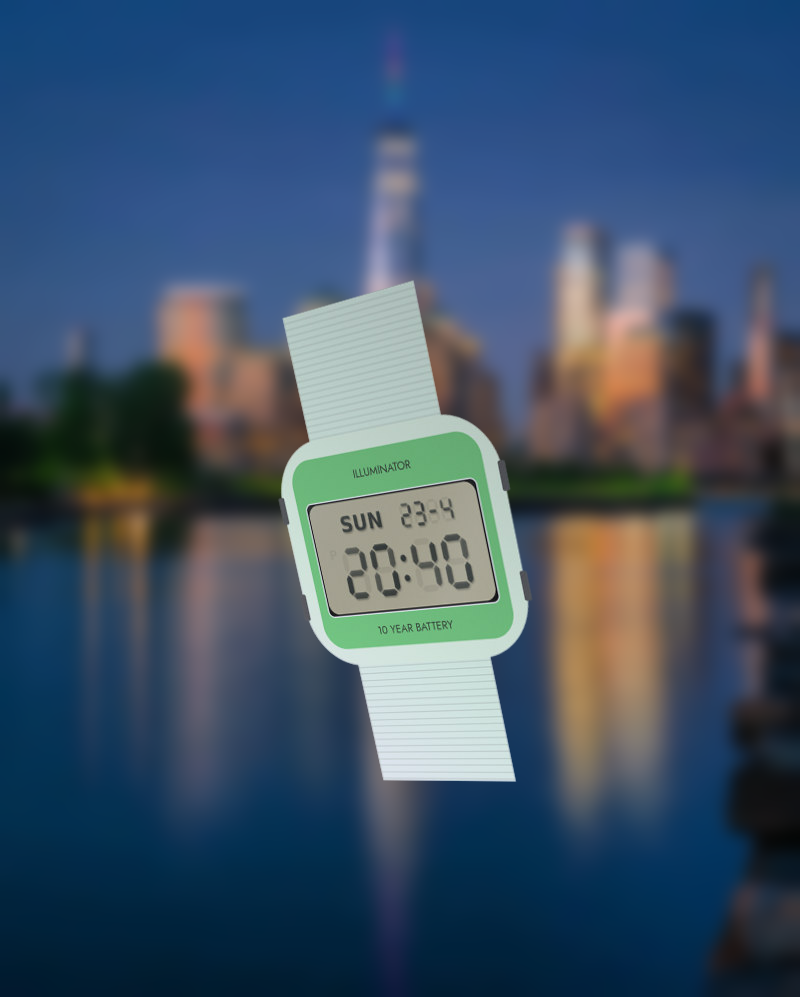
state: 20:40
